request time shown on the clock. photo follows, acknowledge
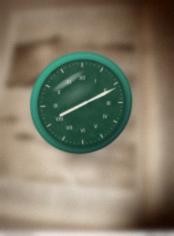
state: 8:11
